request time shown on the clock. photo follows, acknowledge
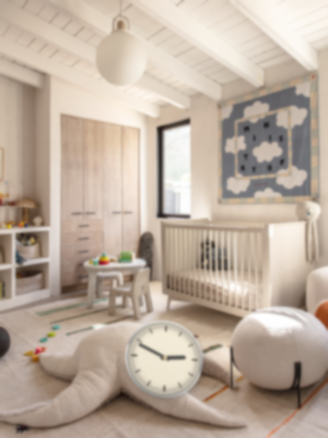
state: 2:49
